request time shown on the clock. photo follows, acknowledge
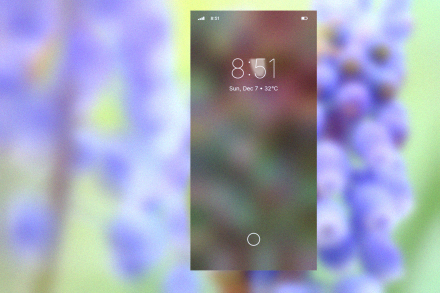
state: 8:51
